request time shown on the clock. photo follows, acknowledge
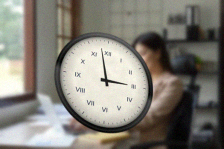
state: 2:58
